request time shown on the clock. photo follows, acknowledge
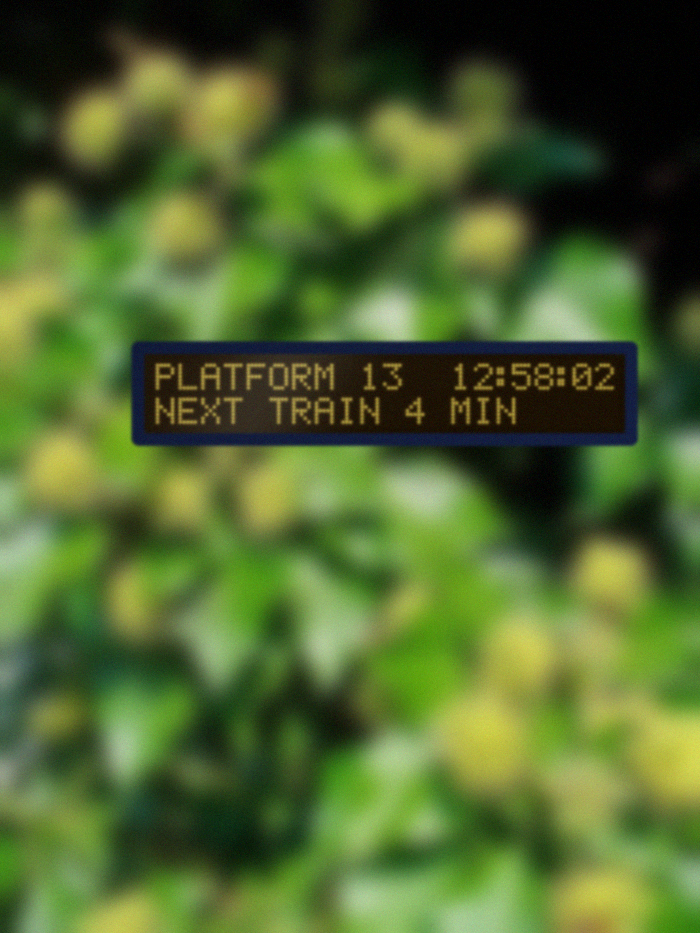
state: 12:58:02
